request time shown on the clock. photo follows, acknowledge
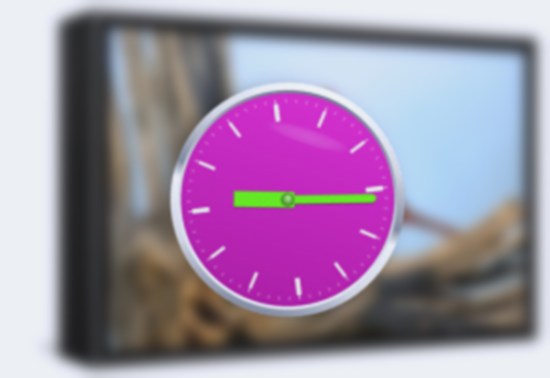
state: 9:16
